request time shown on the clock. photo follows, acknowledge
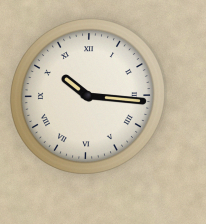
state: 10:16
